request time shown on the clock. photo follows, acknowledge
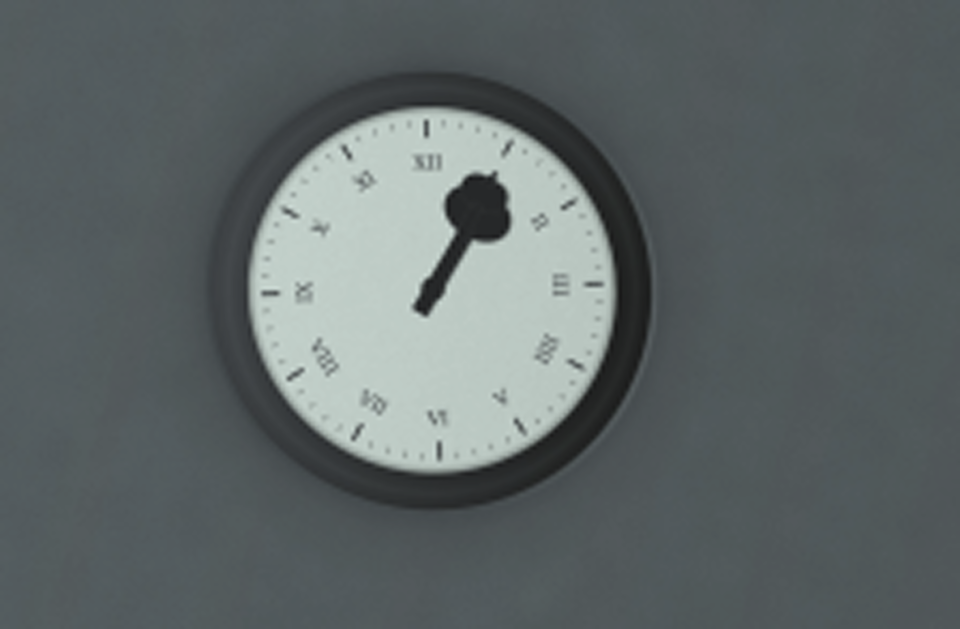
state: 1:05
